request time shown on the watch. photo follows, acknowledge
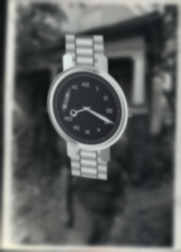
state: 8:19
